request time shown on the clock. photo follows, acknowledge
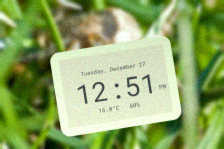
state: 12:51
